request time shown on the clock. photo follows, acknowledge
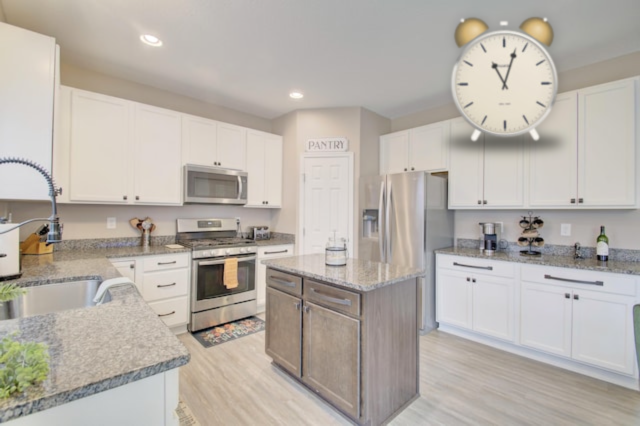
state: 11:03
